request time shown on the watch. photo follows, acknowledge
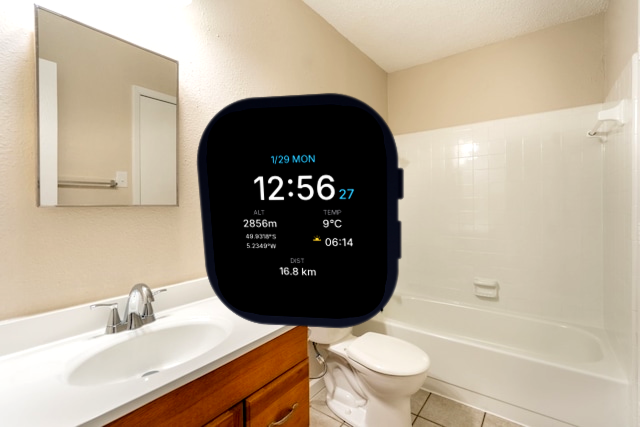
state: 12:56:27
